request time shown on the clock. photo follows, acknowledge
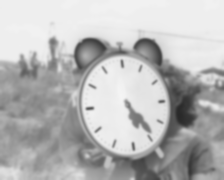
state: 5:24
